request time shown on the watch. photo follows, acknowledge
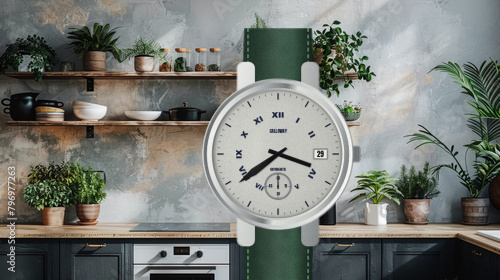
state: 3:39
